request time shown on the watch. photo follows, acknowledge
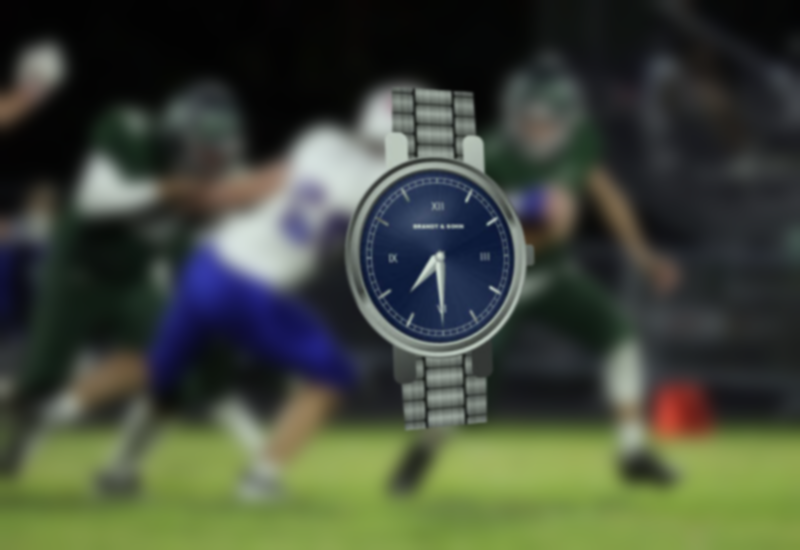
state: 7:30
